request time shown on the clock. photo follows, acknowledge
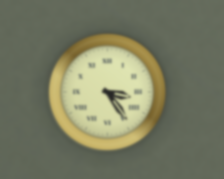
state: 3:24
